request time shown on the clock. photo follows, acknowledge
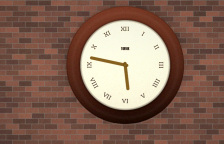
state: 5:47
